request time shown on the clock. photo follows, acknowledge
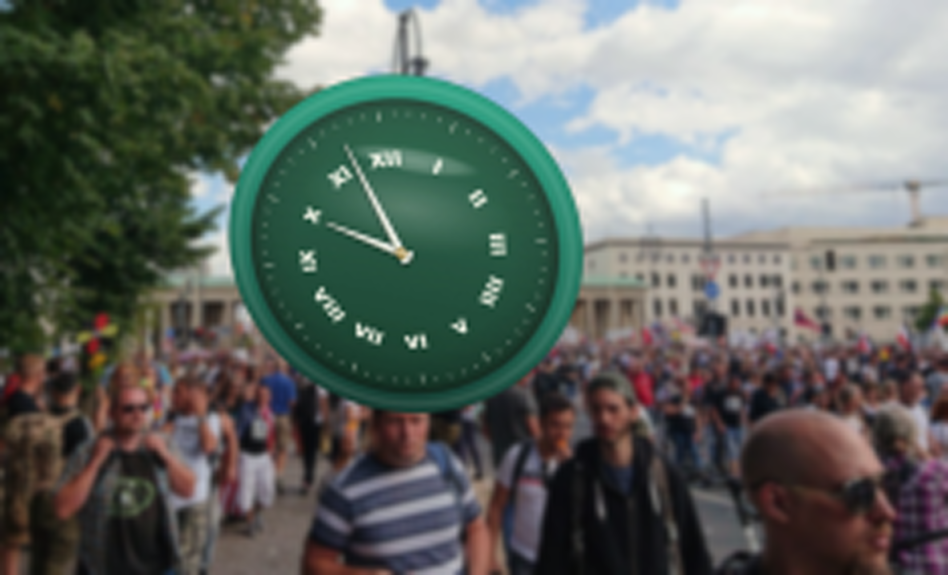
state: 9:57
